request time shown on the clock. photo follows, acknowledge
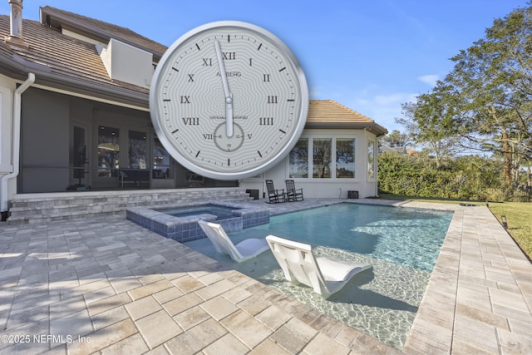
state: 5:58
